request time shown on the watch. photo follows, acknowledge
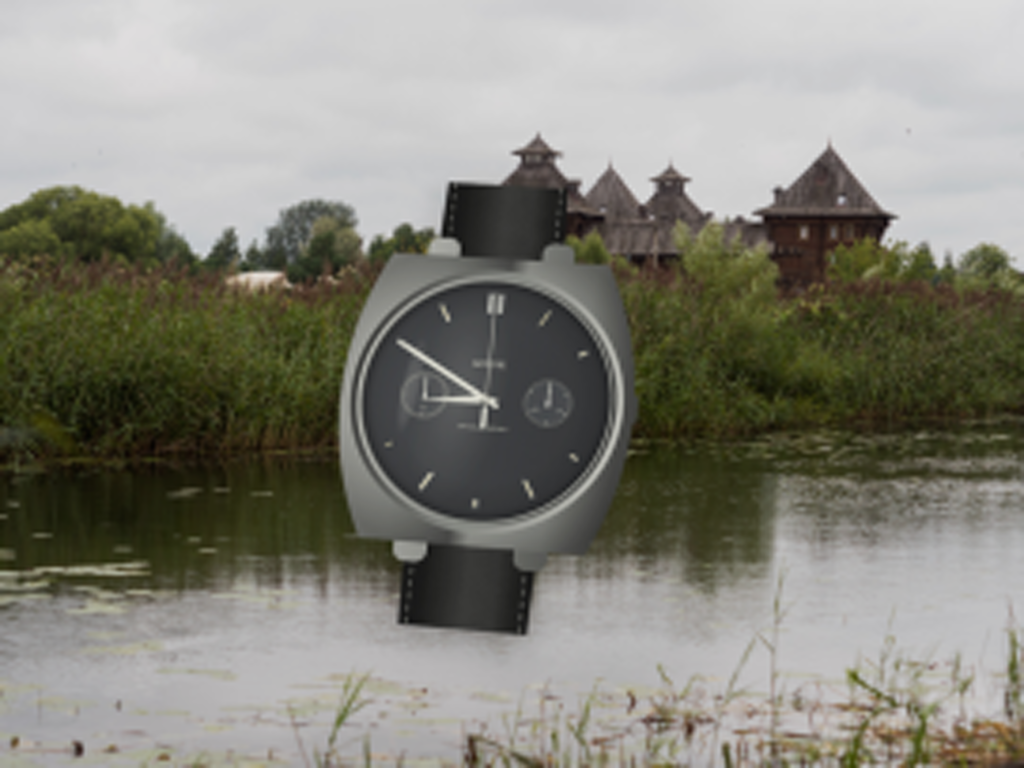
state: 8:50
